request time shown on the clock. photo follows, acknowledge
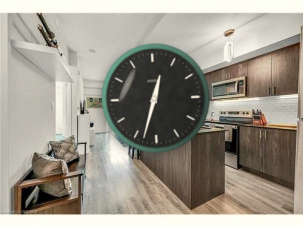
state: 12:33
